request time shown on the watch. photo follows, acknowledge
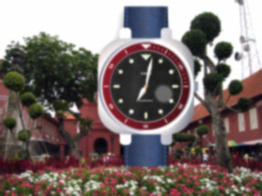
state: 7:02
